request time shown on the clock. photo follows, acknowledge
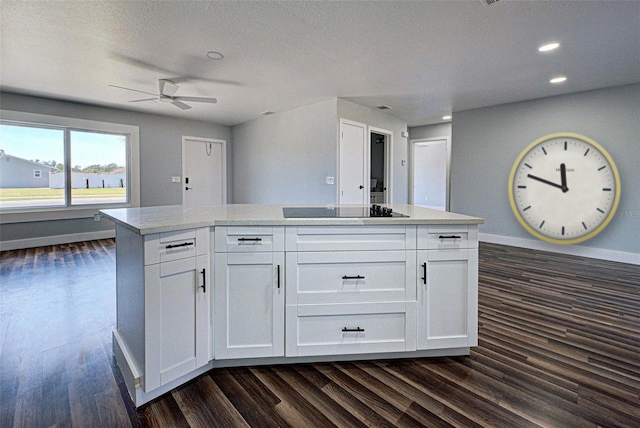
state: 11:48
